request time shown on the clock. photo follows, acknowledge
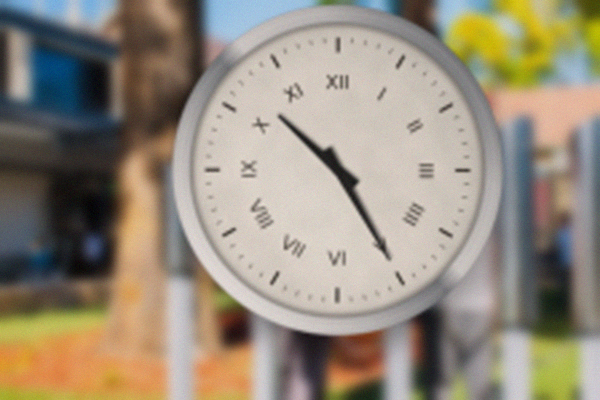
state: 10:25
